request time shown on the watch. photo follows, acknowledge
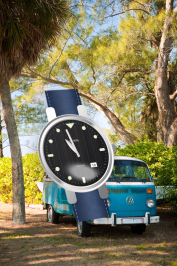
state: 10:58
